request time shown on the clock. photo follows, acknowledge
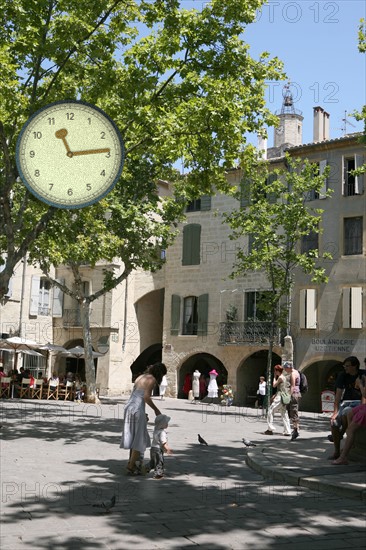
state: 11:14
